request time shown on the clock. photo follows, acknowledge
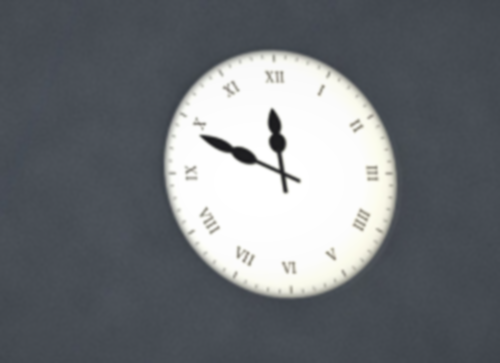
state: 11:49
